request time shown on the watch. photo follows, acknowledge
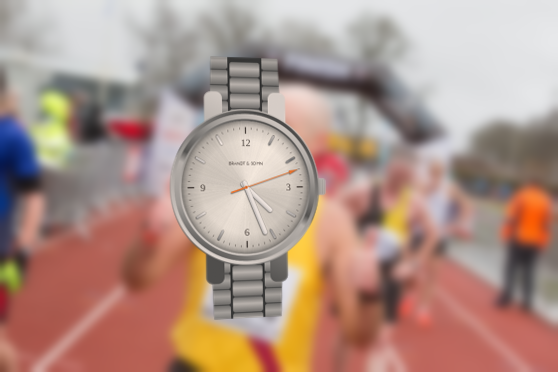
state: 4:26:12
